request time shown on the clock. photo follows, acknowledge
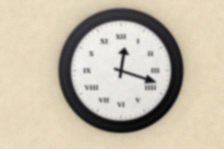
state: 12:18
